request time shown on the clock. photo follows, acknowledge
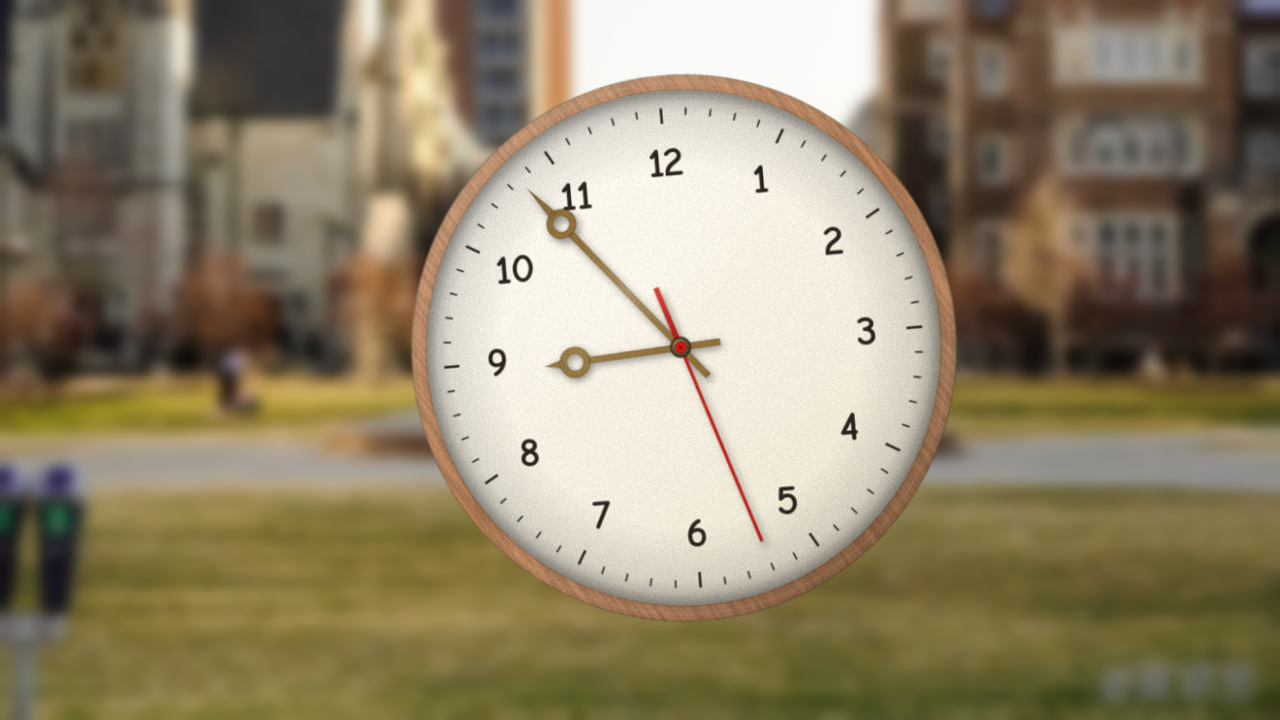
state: 8:53:27
